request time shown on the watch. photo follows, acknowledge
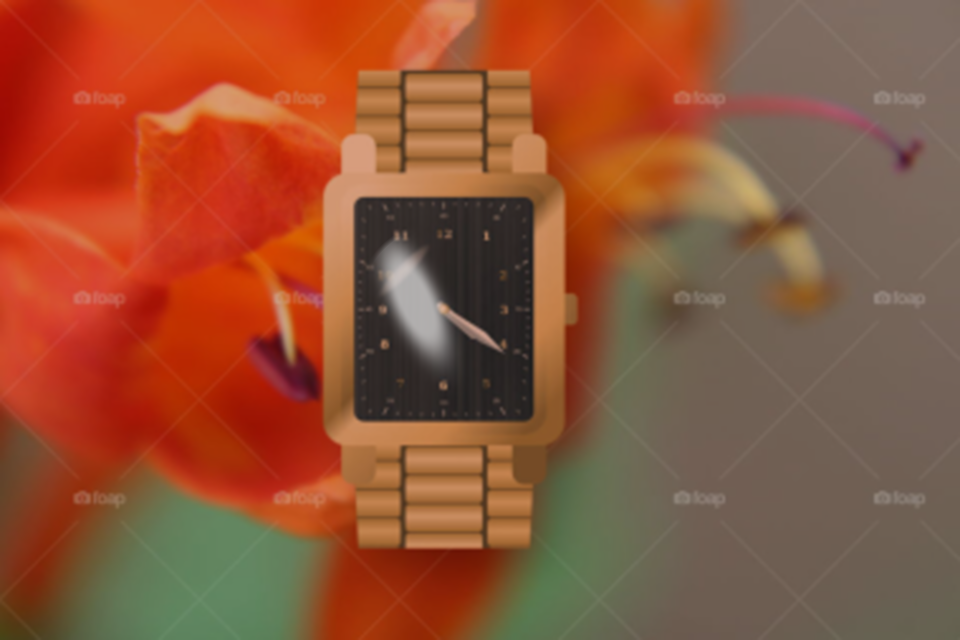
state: 4:21
